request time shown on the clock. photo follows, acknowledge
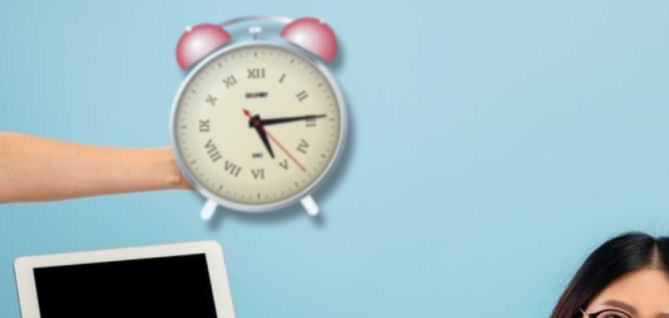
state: 5:14:23
